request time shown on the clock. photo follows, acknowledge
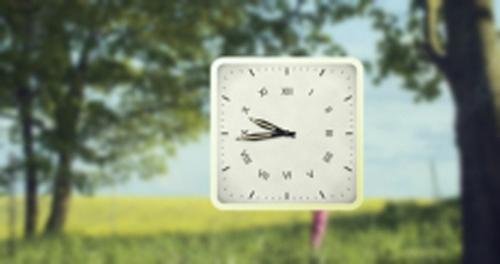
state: 9:44
